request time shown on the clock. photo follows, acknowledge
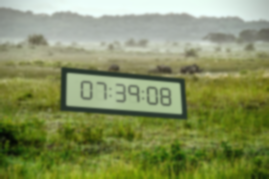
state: 7:39:08
